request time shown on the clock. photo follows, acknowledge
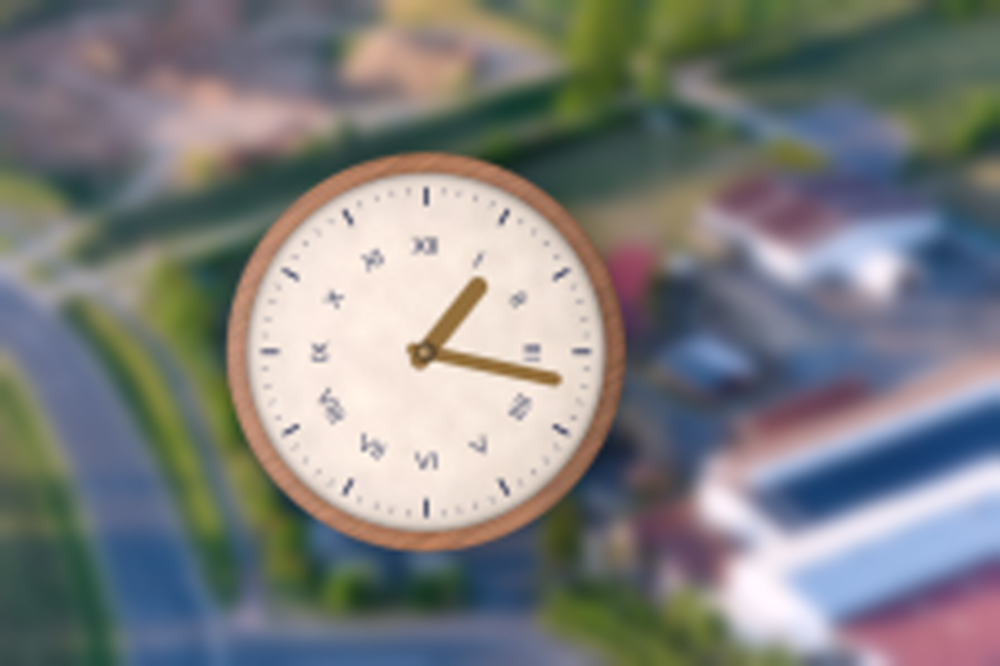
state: 1:17
